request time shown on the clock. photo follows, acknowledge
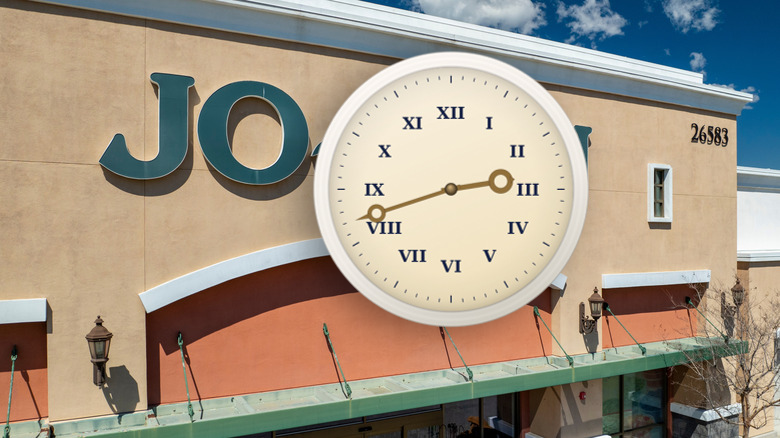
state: 2:42
